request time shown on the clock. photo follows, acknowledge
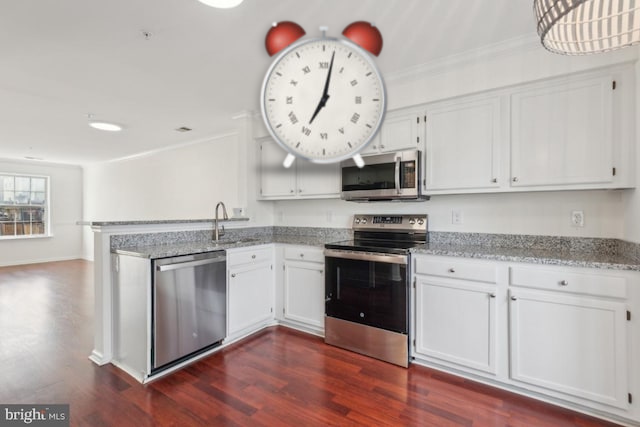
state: 7:02
